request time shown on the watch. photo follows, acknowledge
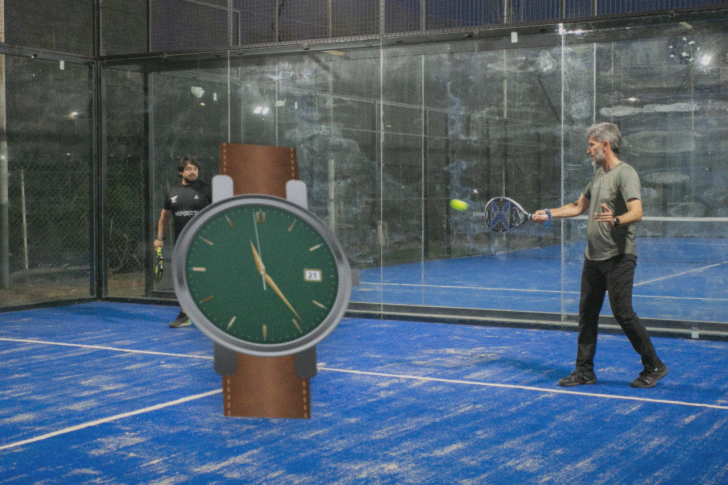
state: 11:23:59
